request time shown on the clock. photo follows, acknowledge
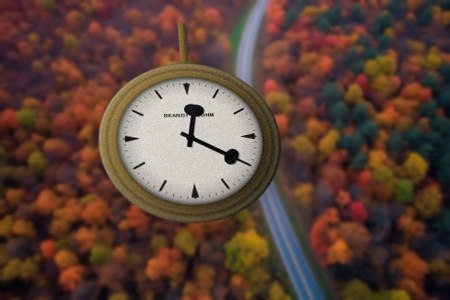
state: 12:20
